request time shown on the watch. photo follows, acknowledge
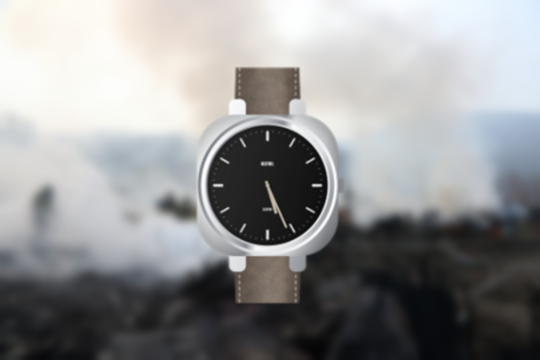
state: 5:26
